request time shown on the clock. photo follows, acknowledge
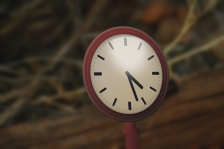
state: 4:27
